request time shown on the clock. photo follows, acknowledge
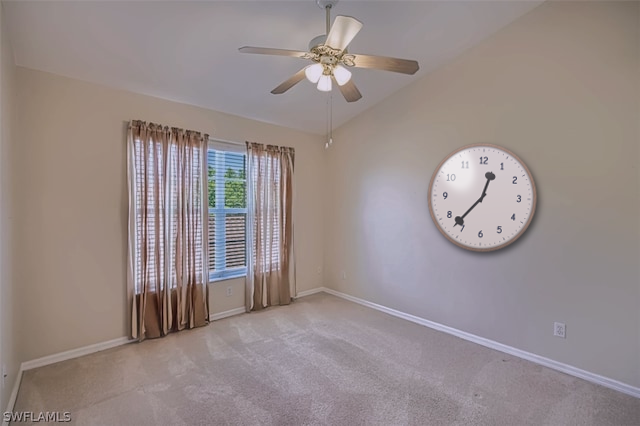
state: 12:37
